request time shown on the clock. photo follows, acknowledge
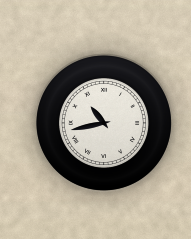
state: 10:43
